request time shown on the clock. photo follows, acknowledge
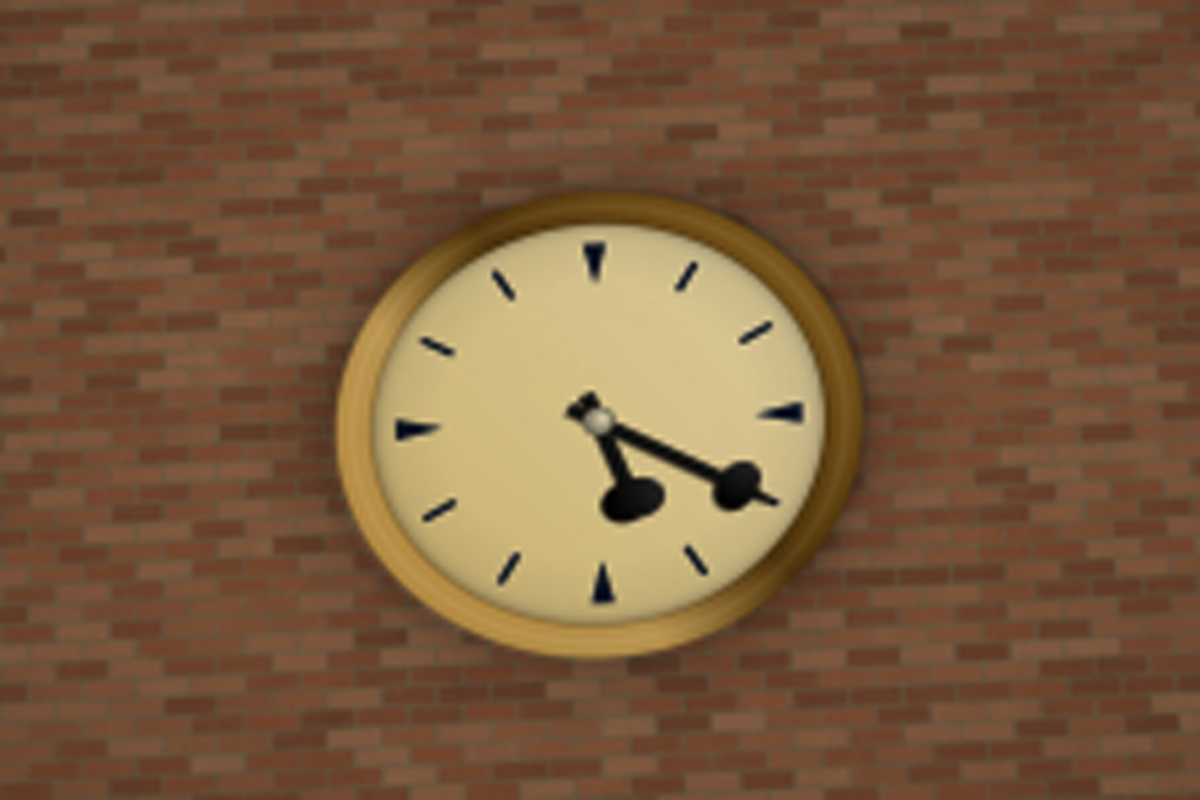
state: 5:20
